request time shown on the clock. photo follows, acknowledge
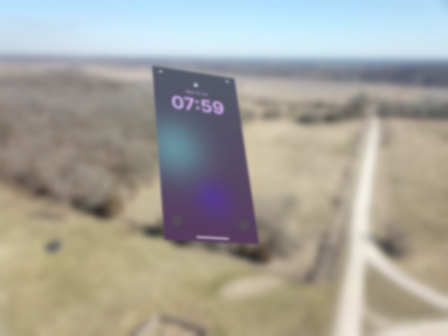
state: 7:59
